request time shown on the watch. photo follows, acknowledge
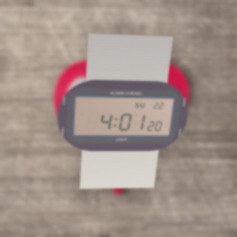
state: 4:01
